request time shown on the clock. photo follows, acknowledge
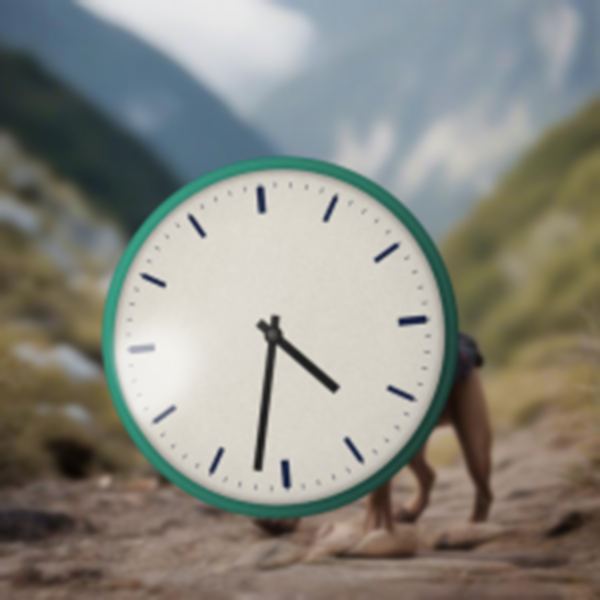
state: 4:32
